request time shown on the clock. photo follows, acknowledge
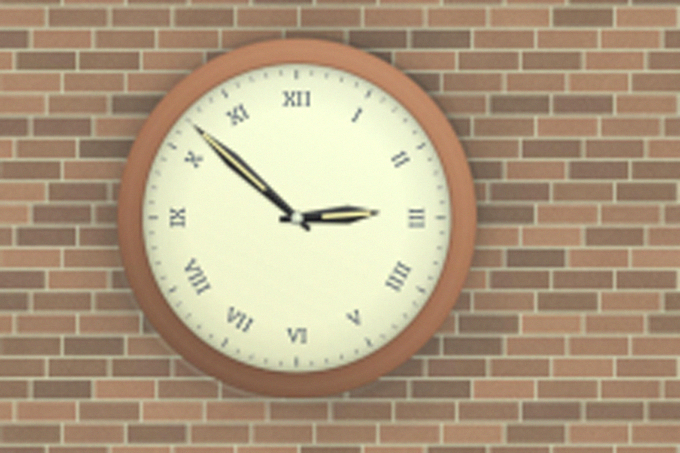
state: 2:52
